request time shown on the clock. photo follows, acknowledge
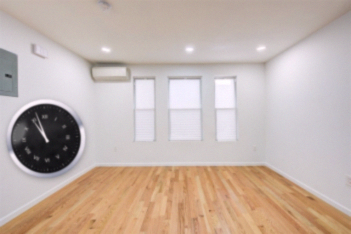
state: 10:57
